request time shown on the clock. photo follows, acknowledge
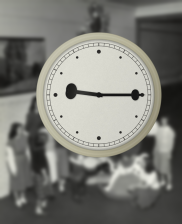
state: 9:15
